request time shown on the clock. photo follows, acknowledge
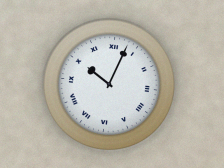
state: 10:03
